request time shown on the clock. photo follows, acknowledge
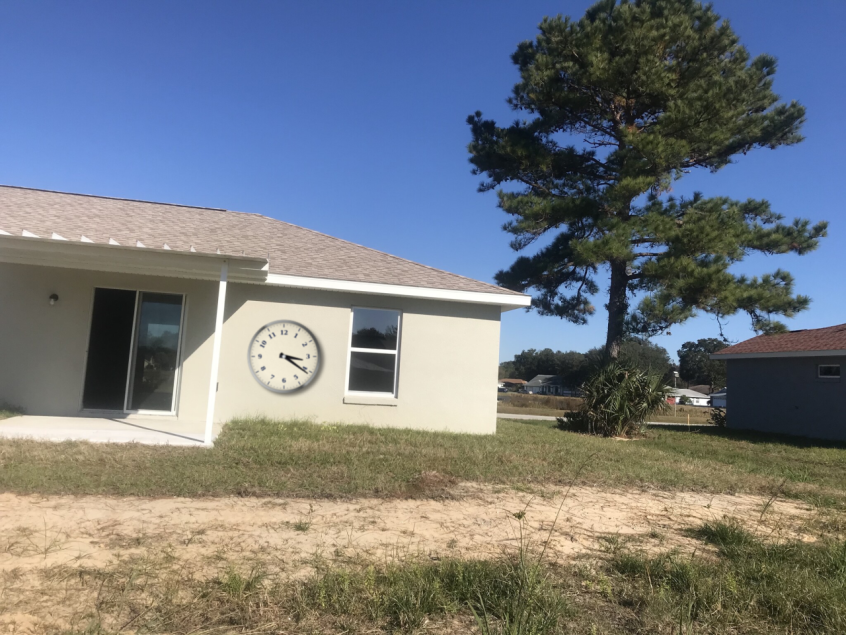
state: 3:21
